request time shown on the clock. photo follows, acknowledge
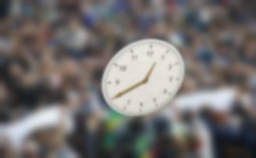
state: 12:40
